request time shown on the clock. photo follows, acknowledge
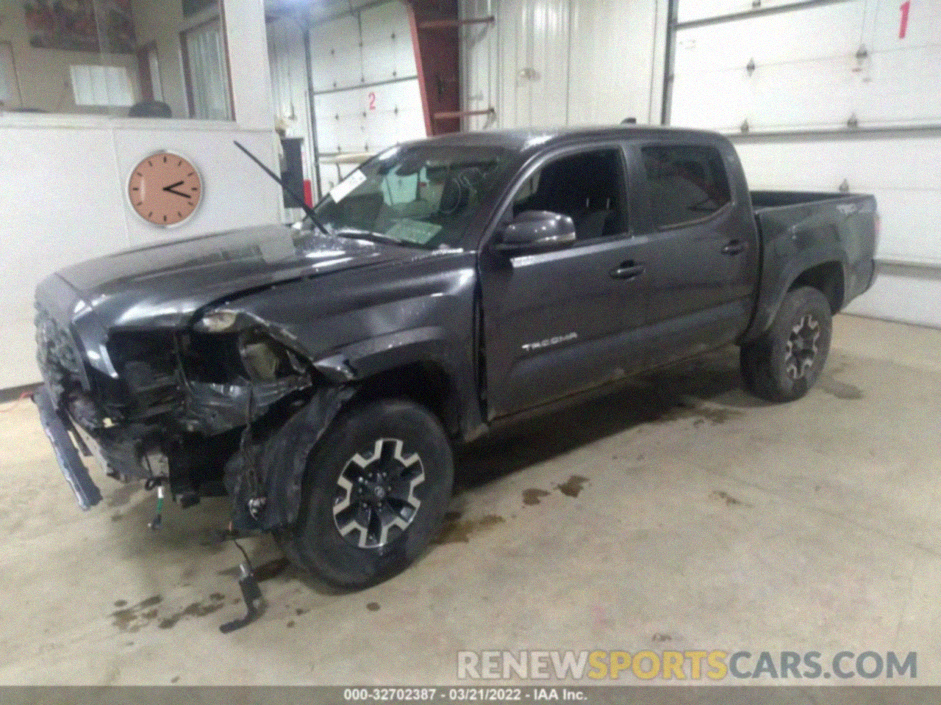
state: 2:18
